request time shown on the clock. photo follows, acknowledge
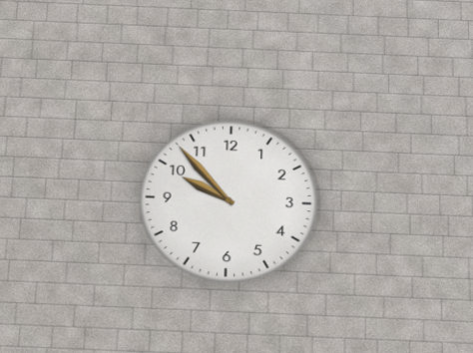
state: 9:53
